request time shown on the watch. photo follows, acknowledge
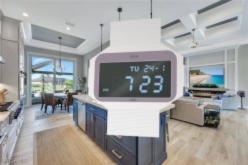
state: 7:23
